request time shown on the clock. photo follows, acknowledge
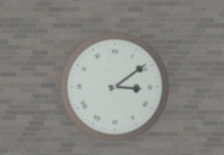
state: 3:09
